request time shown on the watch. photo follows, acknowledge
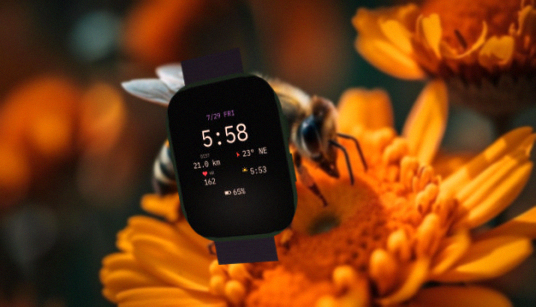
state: 5:58
